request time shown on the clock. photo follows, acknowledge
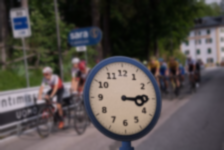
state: 3:15
